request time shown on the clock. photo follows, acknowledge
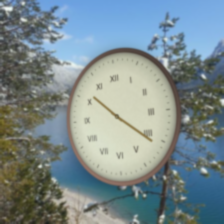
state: 10:21
